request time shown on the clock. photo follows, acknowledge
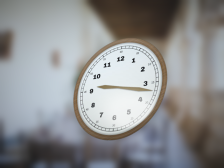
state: 9:17
